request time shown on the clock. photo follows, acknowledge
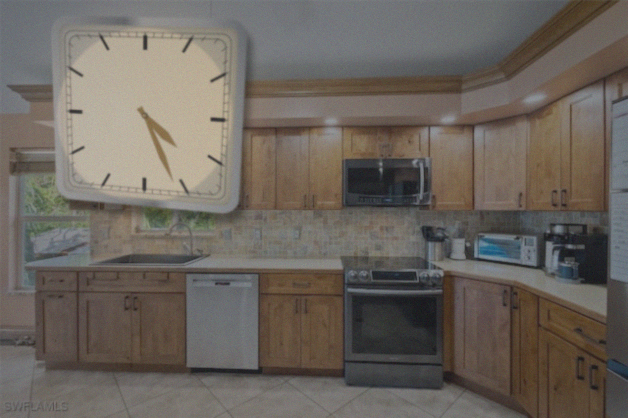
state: 4:26
